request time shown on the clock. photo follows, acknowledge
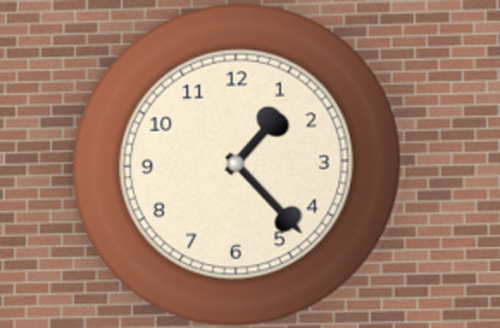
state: 1:23
